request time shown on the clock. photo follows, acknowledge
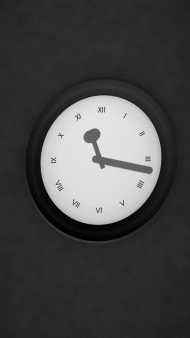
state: 11:17
